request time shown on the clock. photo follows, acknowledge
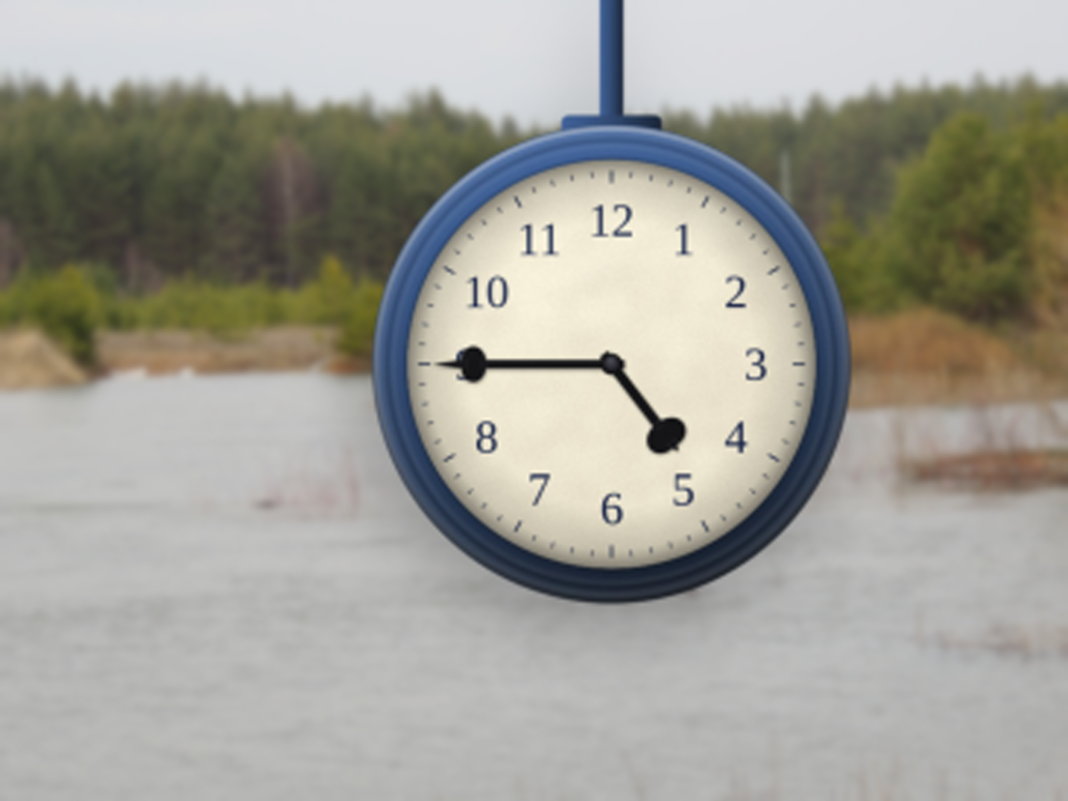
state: 4:45
